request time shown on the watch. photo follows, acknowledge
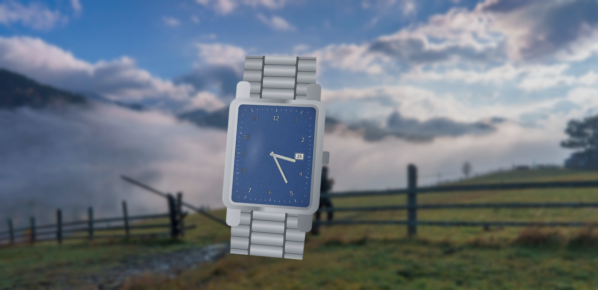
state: 3:25
